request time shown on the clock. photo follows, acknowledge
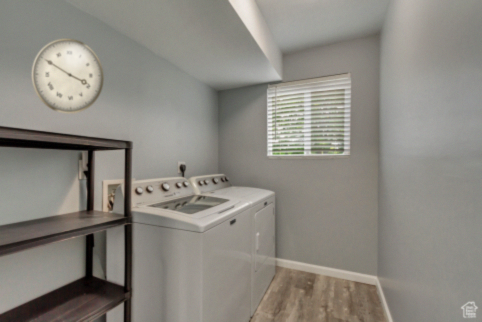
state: 3:50
